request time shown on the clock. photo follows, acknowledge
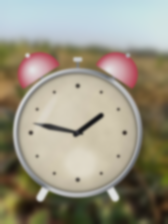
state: 1:47
